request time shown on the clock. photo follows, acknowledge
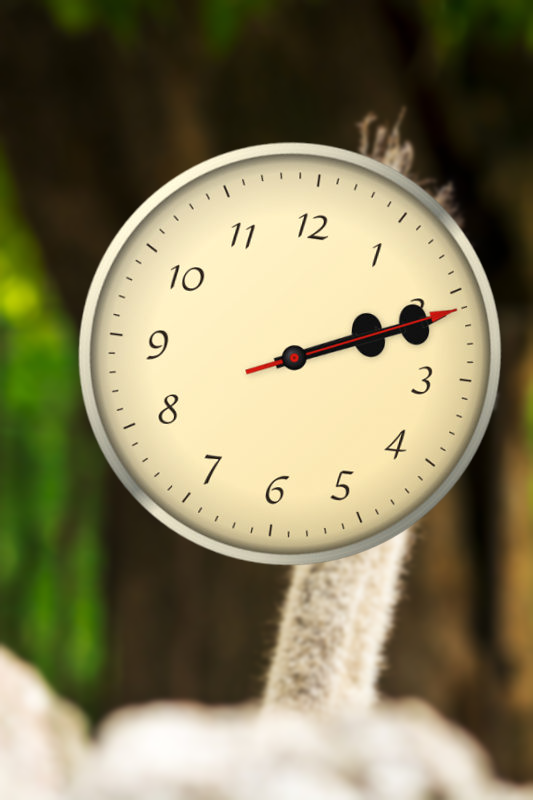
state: 2:11:11
